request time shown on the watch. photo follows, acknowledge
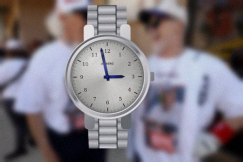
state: 2:58
